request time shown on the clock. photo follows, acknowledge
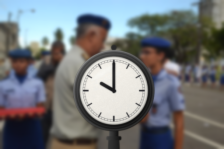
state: 10:00
